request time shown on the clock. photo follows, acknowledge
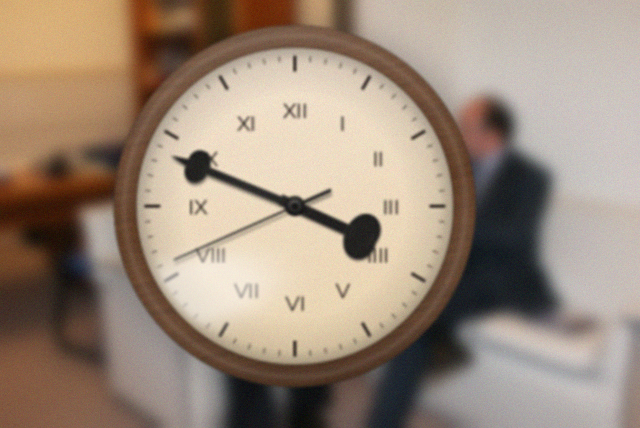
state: 3:48:41
